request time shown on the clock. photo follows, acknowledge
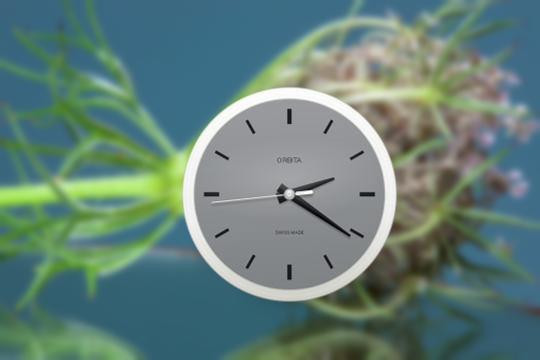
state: 2:20:44
